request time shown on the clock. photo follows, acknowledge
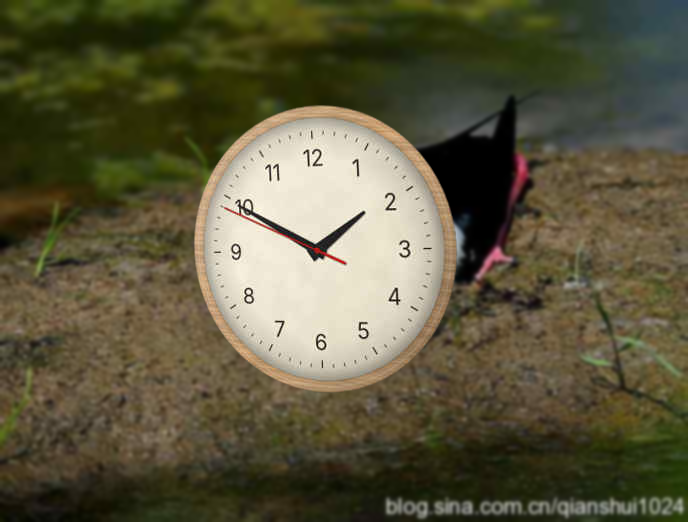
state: 1:49:49
